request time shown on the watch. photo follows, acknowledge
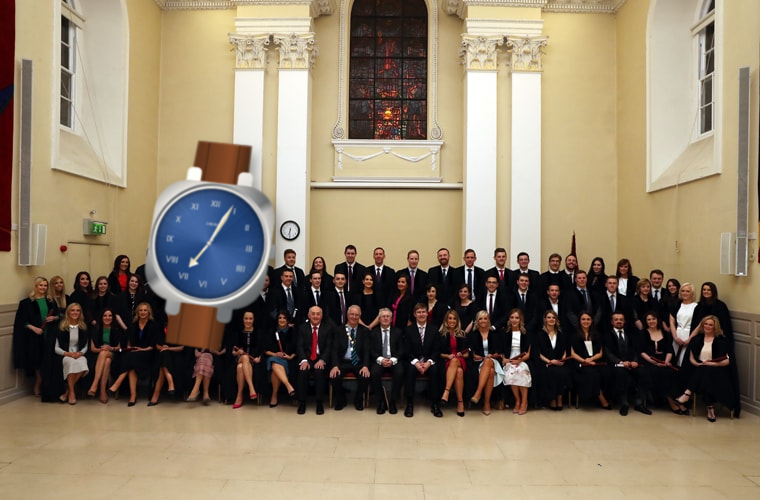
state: 7:04
